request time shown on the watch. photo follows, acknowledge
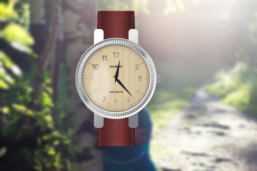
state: 12:23
